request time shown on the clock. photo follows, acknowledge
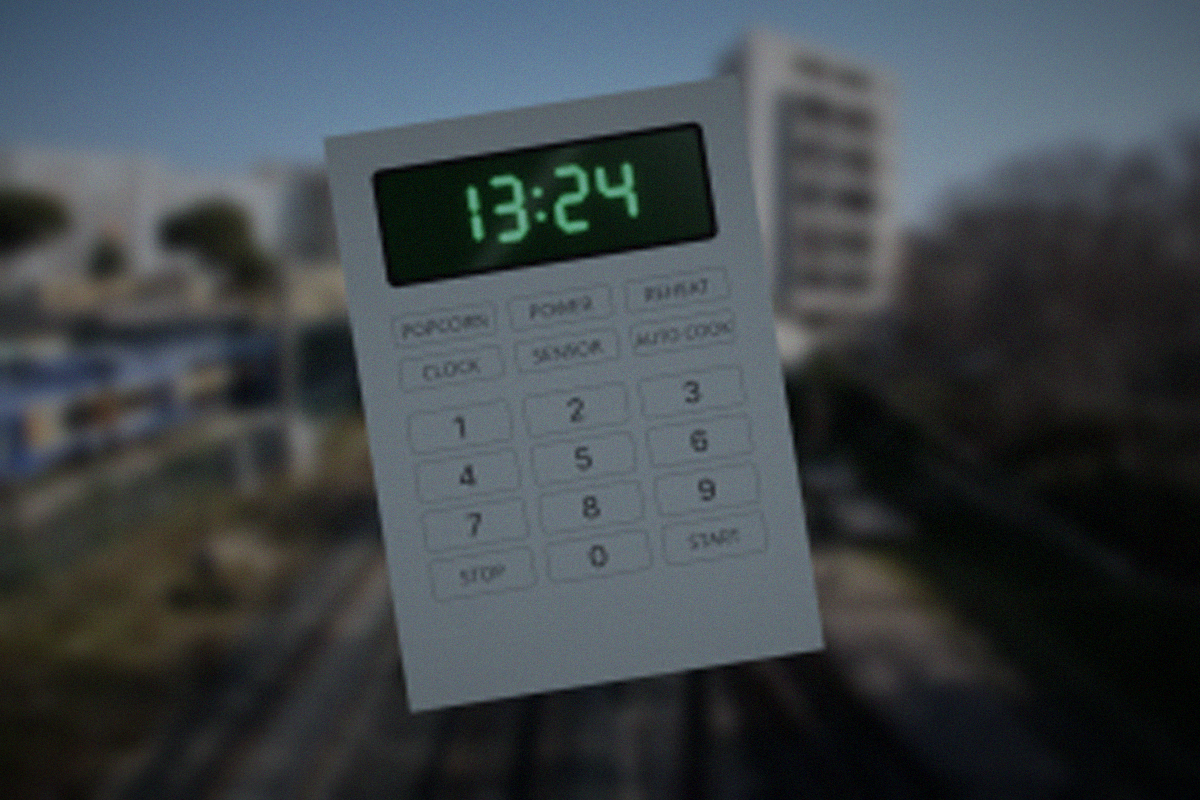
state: 13:24
